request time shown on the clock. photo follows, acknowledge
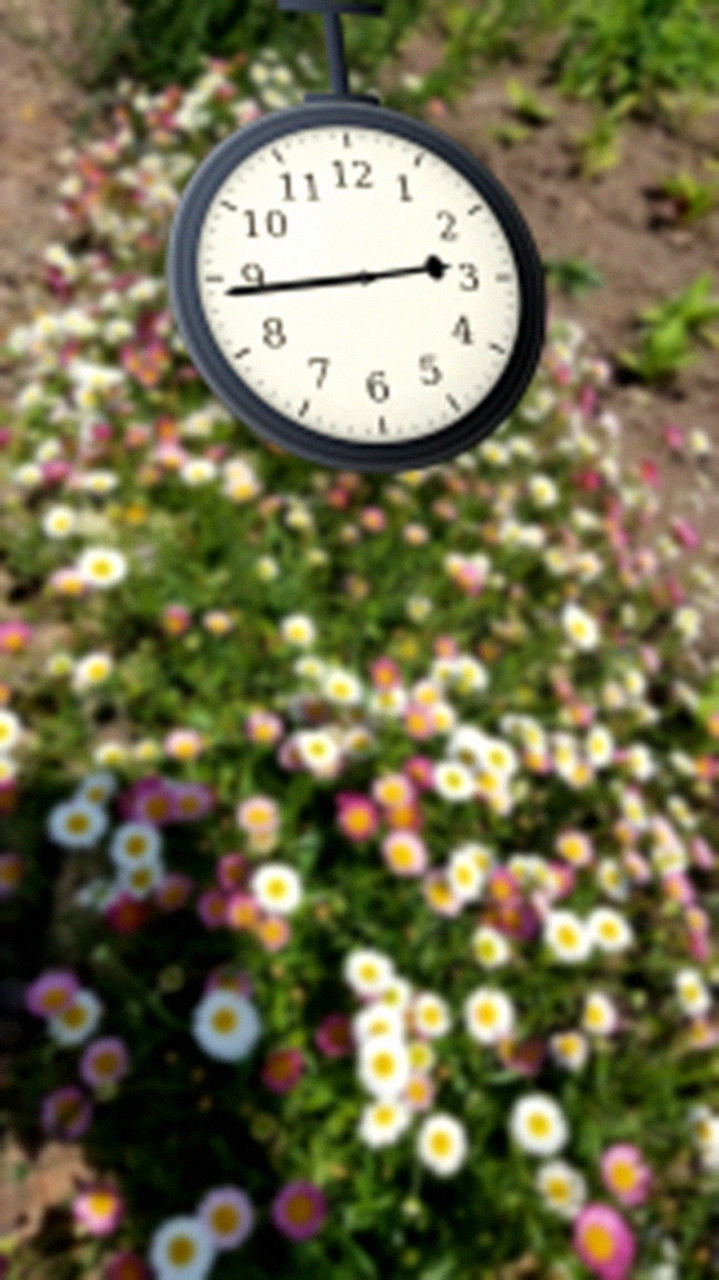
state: 2:44
